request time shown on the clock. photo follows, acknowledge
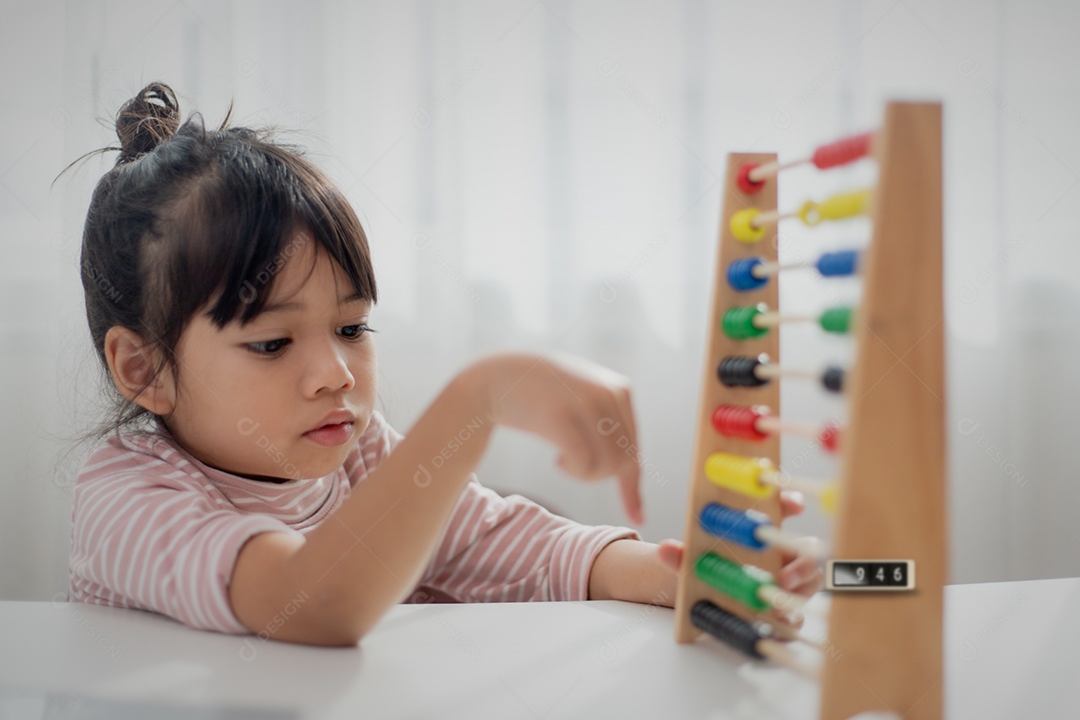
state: 9:46
